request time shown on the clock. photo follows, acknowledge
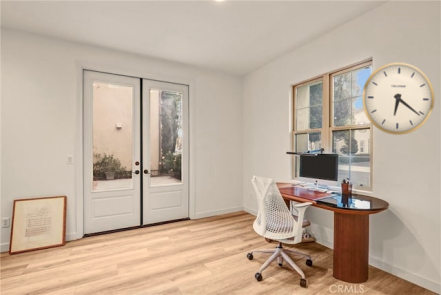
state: 6:21
